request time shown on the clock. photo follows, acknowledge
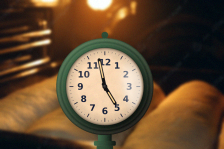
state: 4:58
